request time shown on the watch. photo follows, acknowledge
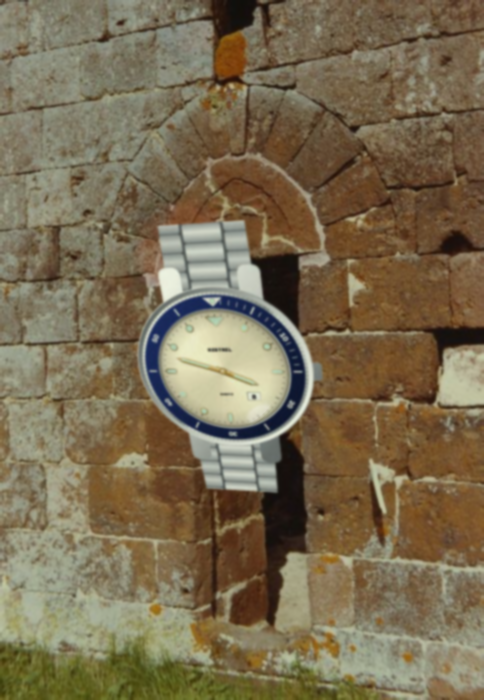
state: 3:48
